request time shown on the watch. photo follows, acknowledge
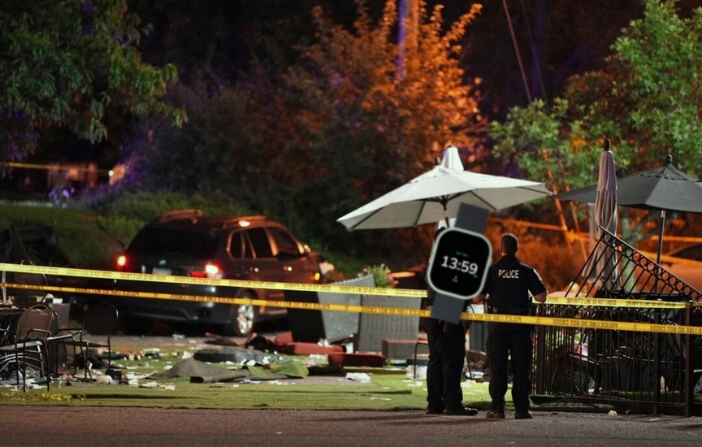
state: 13:59
